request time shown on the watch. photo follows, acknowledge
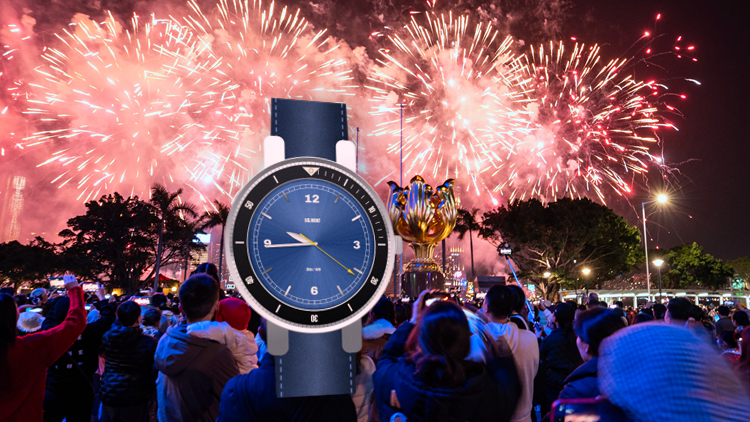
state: 9:44:21
